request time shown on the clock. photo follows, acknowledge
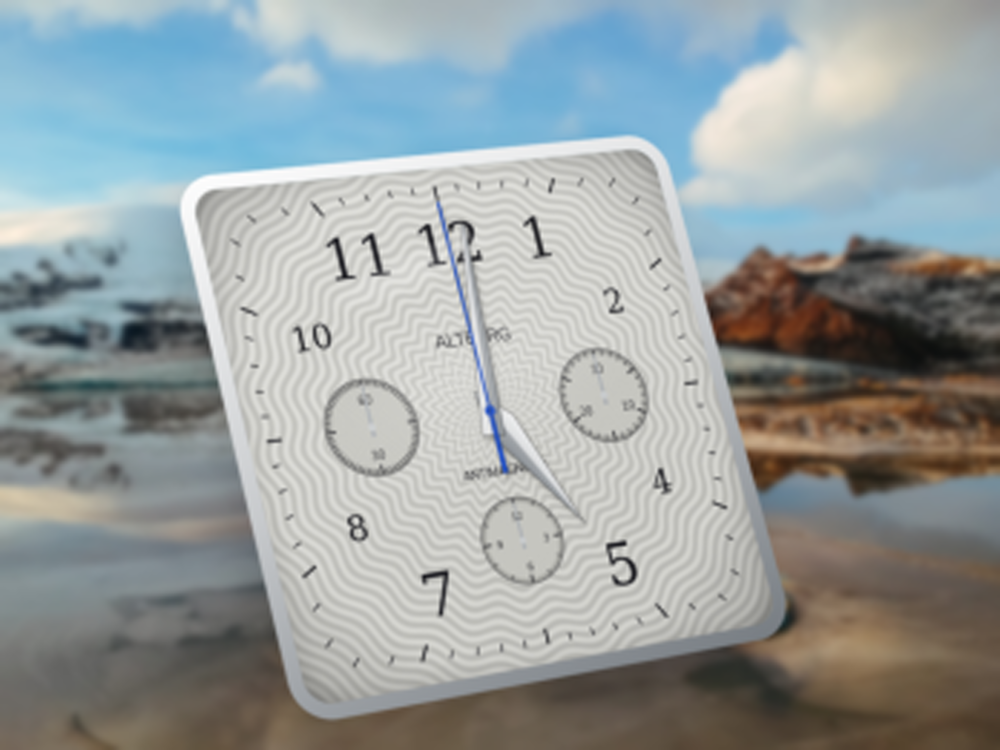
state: 5:01
